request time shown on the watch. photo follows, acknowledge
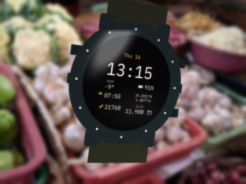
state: 13:15
